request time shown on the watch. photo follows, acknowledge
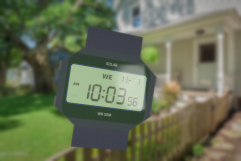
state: 10:03:56
